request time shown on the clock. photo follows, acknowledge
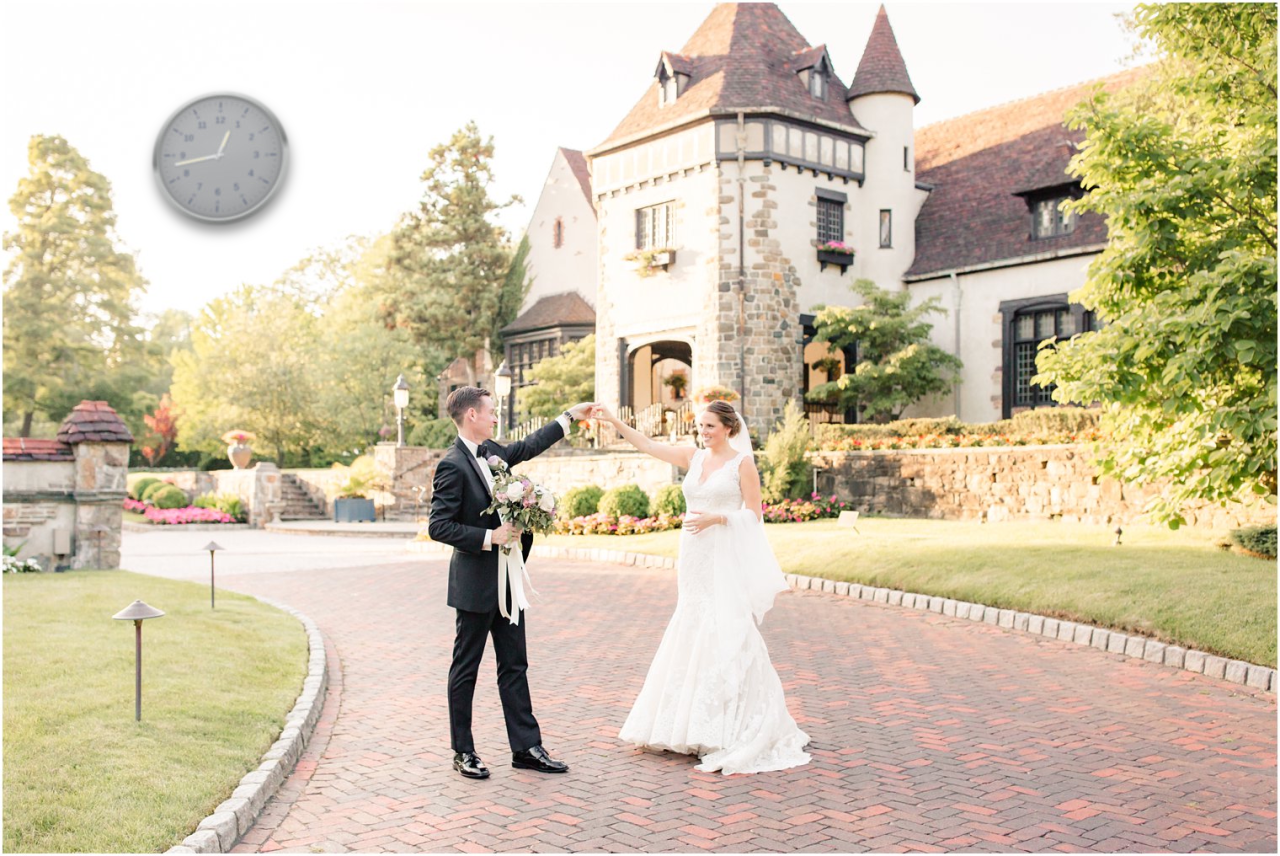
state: 12:43
